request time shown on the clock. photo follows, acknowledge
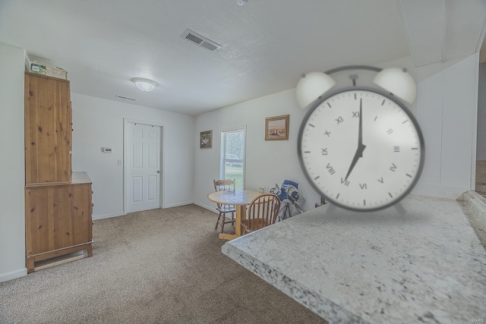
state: 7:01
